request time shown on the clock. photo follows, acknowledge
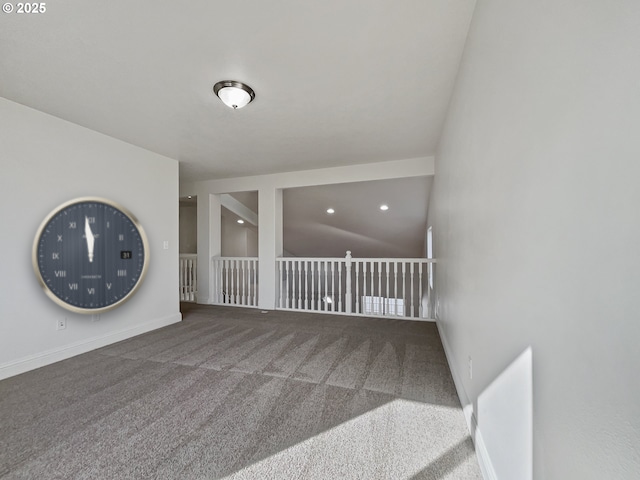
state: 11:59
